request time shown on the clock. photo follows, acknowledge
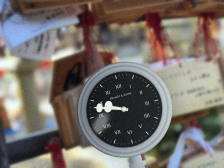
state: 9:48
